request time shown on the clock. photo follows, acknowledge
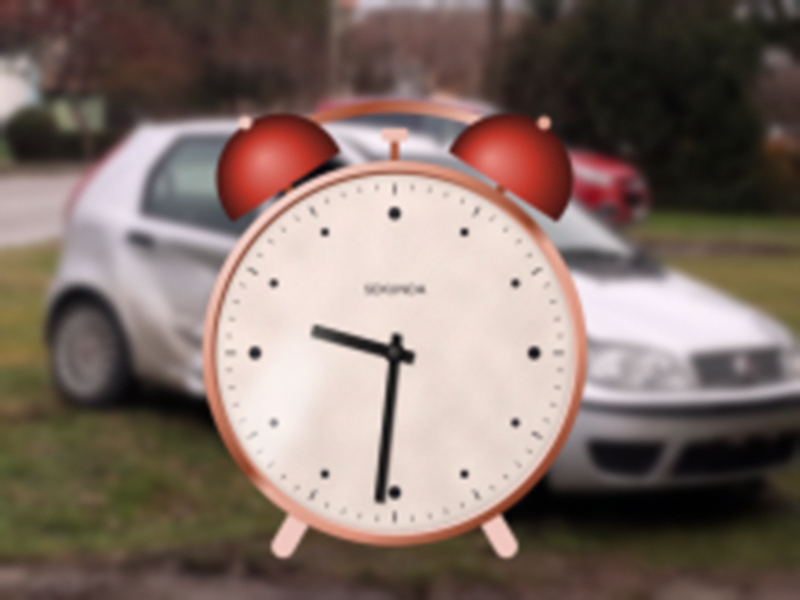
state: 9:31
